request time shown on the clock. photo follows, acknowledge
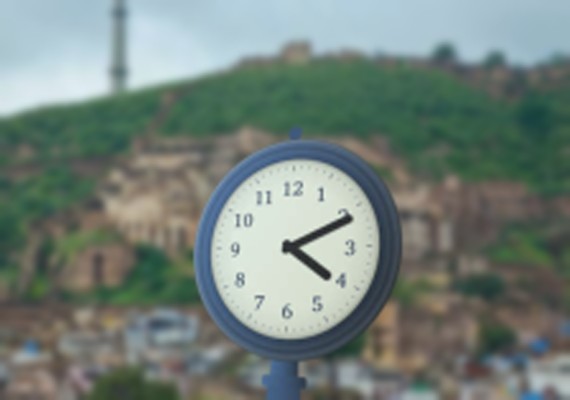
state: 4:11
